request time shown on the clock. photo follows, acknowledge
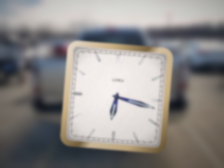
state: 6:17
